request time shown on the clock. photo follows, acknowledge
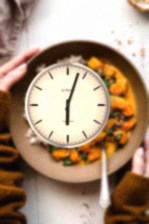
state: 6:03
